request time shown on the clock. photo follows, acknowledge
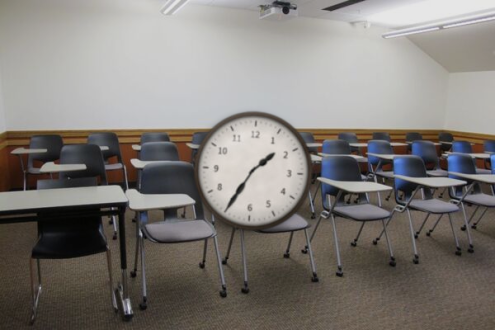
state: 1:35
